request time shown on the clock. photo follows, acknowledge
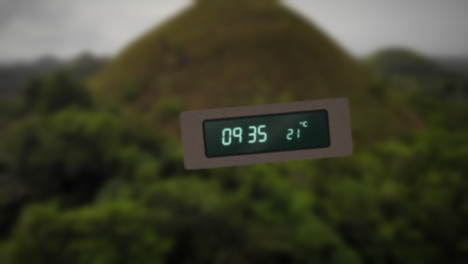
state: 9:35
